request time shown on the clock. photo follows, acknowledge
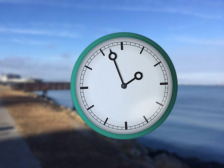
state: 1:57
